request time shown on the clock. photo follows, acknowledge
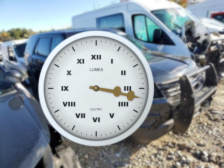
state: 3:17
